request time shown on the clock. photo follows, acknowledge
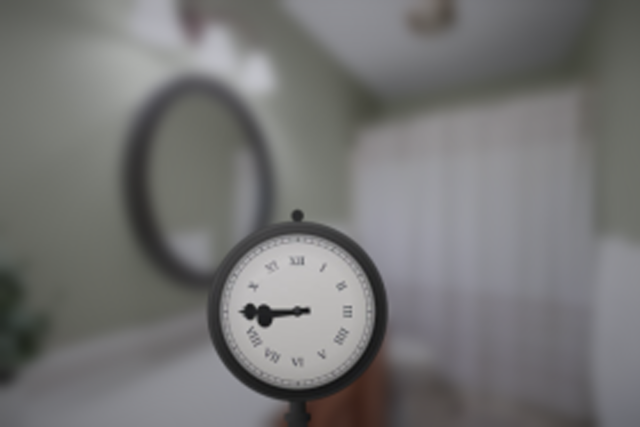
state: 8:45
